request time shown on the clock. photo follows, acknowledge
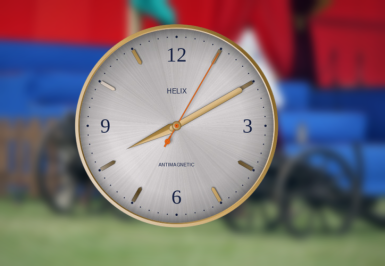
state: 8:10:05
